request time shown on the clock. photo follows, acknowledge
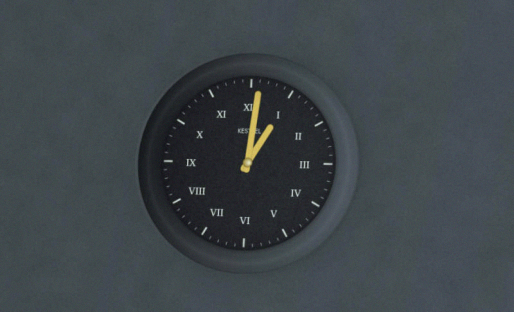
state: 1:01
